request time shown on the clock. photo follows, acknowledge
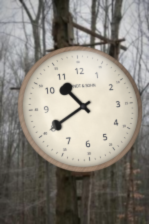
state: 10:40
